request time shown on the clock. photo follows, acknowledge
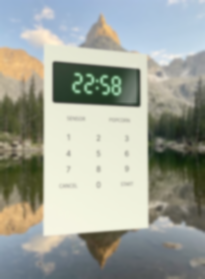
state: 22:58
